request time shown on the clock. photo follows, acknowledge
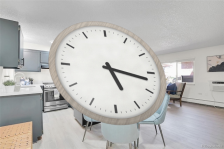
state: 5:17
